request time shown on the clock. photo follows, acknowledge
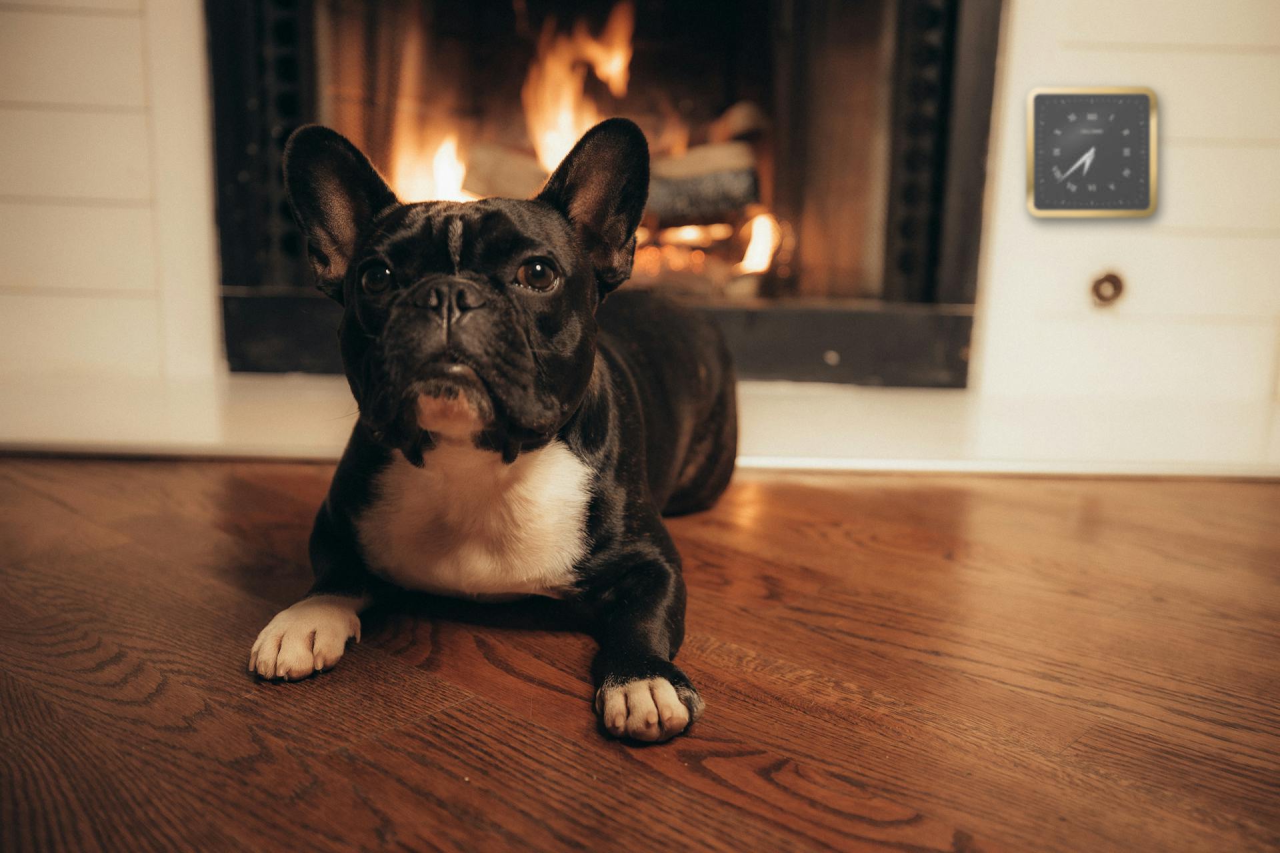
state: 6:38
